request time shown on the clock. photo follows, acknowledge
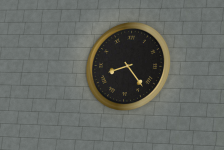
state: 8:23
